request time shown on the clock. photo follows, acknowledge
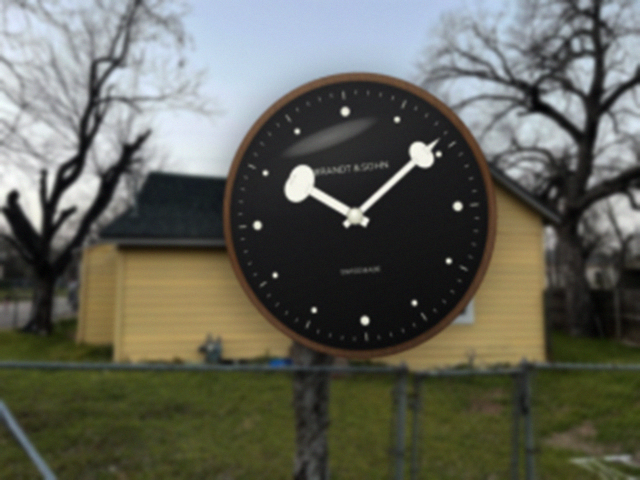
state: 10:09
